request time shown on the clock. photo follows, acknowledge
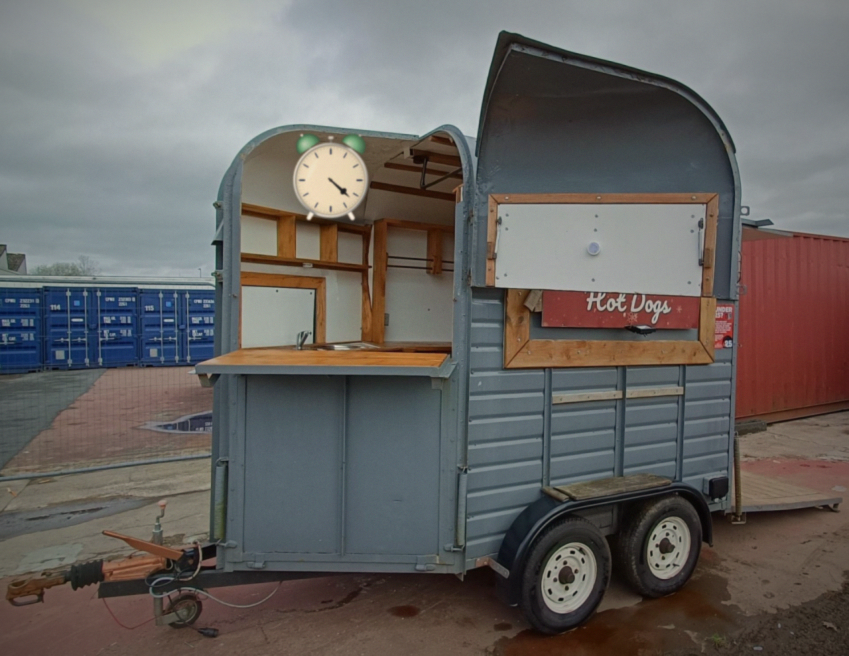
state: 4:22
